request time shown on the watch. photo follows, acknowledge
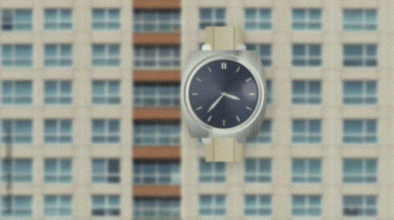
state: 3:37
